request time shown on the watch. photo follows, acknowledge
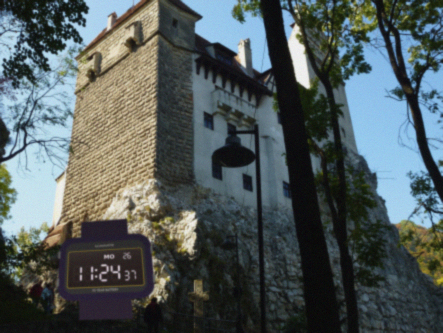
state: 11:24
